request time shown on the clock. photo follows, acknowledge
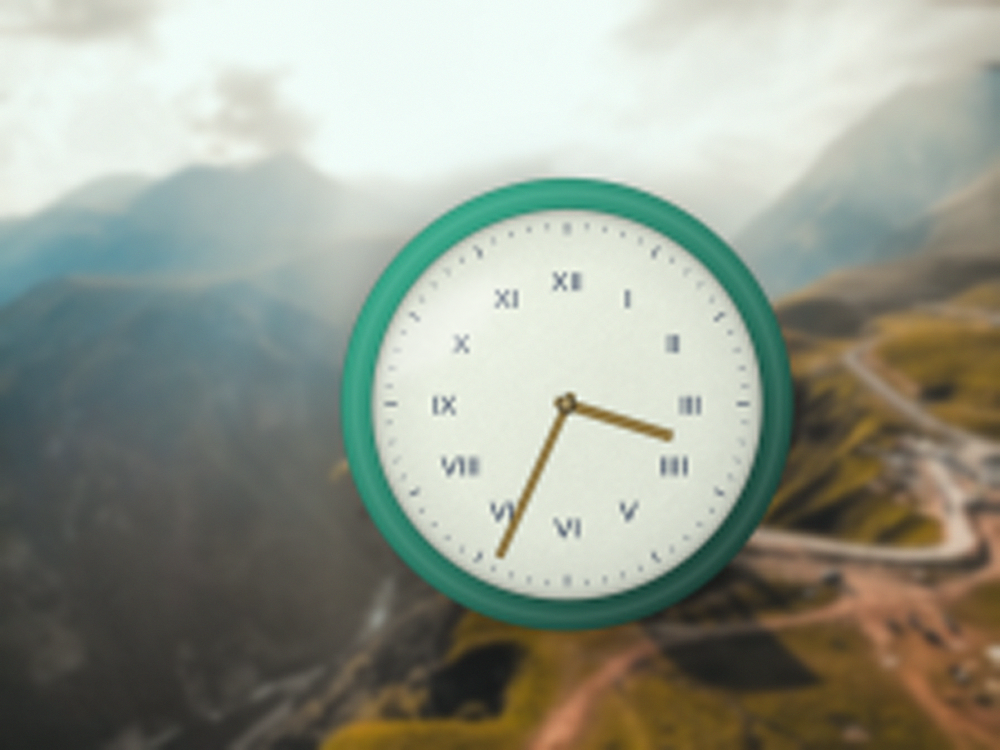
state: 3:34
